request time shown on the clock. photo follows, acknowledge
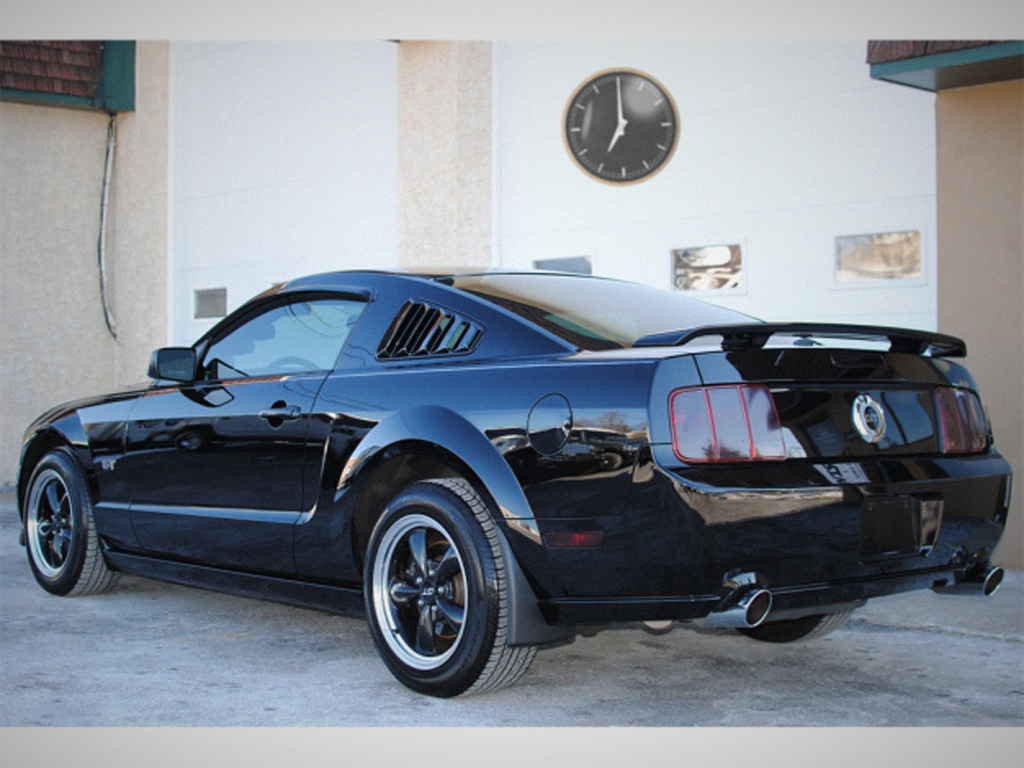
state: 7:00
